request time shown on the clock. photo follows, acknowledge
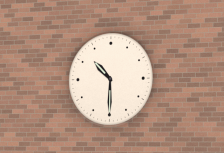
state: 10:30
